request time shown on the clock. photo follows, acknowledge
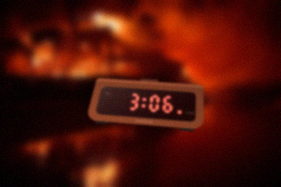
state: 3:06
